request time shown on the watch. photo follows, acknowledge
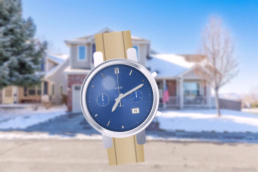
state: 7:11
